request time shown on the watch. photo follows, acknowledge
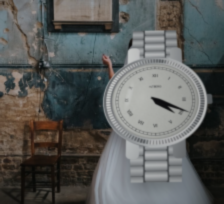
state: 4:19
